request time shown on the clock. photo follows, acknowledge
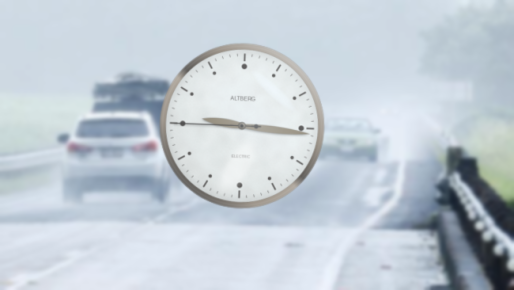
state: 9:15:45
